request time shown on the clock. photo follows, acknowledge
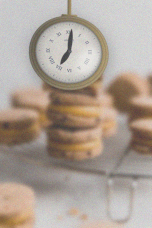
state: 7:01
